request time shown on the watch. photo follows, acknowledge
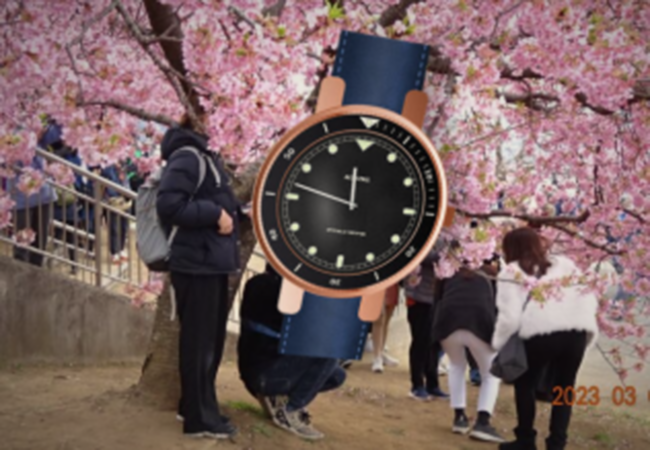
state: 11:47
